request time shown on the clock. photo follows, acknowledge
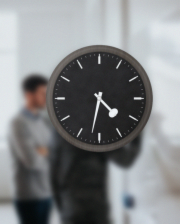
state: 4:32
